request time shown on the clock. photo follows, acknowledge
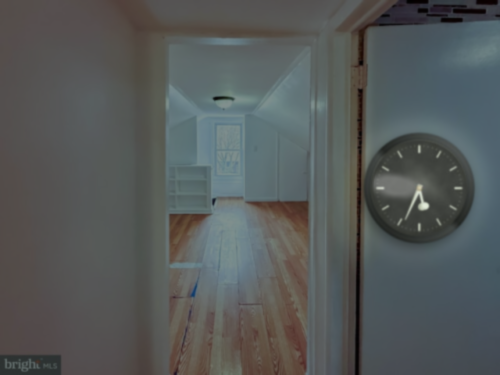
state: 5:34
